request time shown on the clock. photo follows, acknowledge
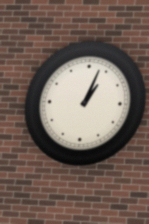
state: 1:03
